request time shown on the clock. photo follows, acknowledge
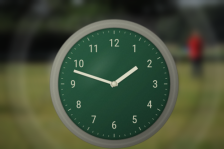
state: 1:48
